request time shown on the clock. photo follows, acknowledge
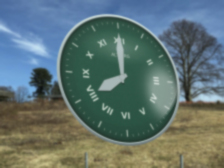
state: 8:00
